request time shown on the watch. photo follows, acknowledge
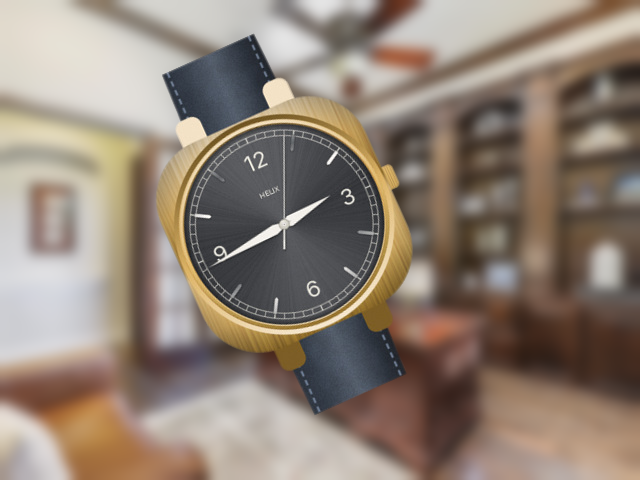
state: 2:44:04
